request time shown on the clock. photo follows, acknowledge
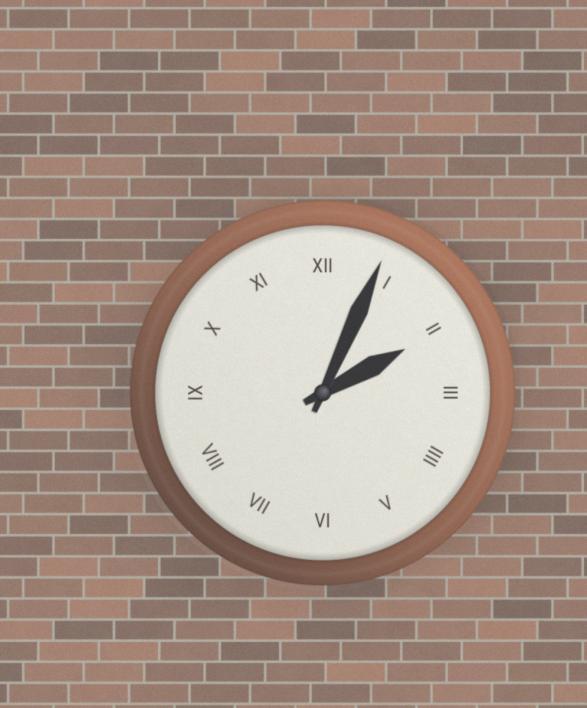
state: 2:04
